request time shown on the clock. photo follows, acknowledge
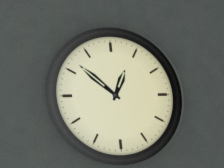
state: 12:52
